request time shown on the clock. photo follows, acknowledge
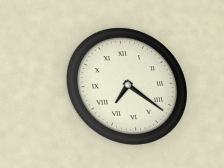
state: 7:22
